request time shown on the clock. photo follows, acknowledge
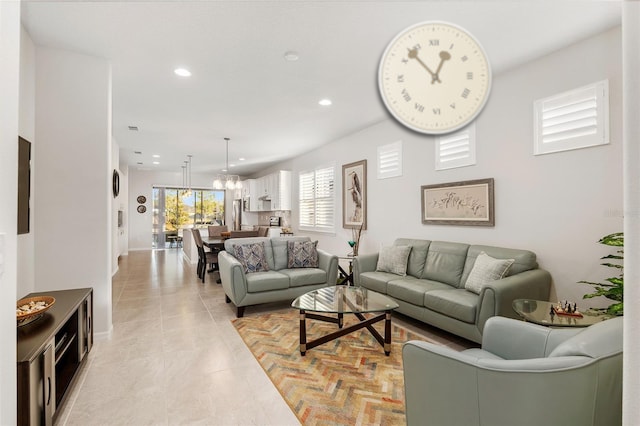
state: 12:53
